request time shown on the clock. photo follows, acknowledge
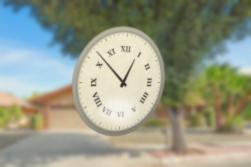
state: 12:52
